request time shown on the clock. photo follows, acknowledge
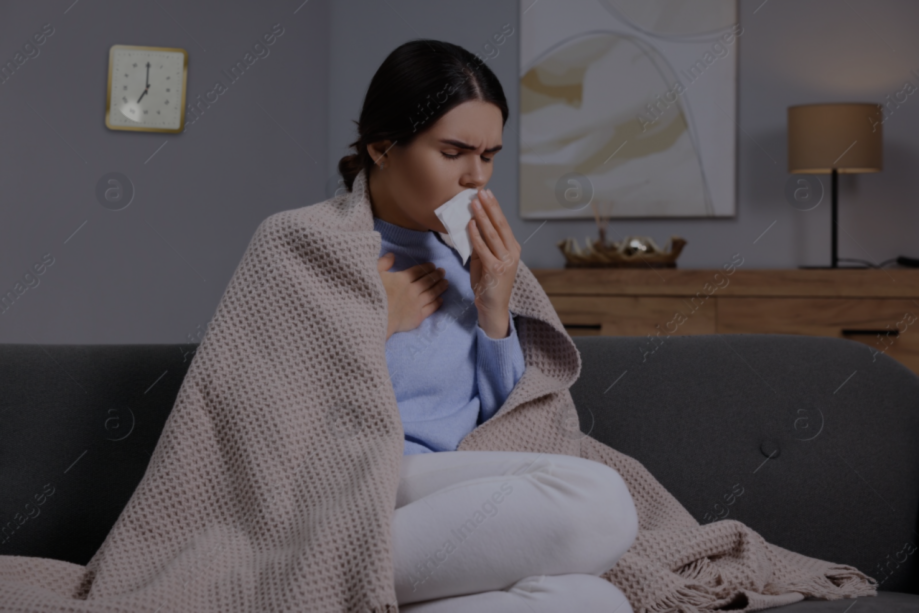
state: 7:00
